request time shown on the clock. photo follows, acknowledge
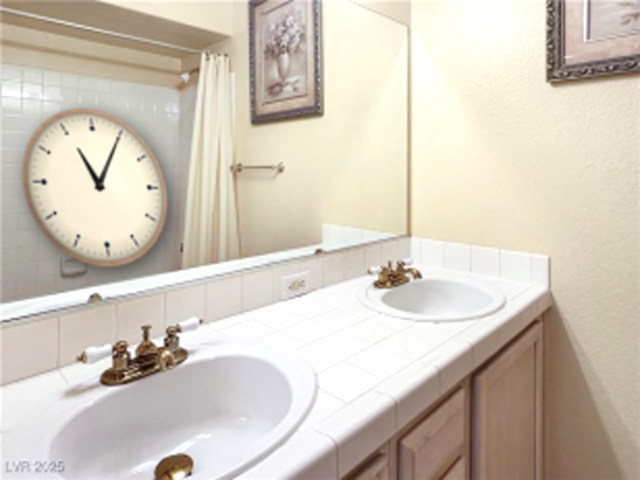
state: 11:05
